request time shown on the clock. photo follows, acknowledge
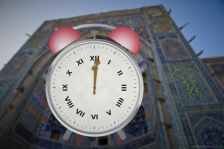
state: 12:01
